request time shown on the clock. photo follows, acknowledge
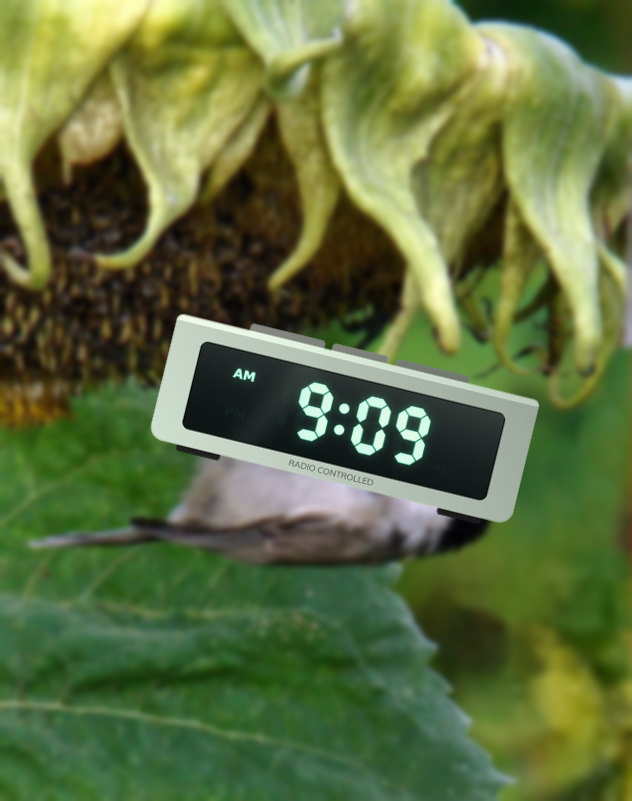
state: 9:09
